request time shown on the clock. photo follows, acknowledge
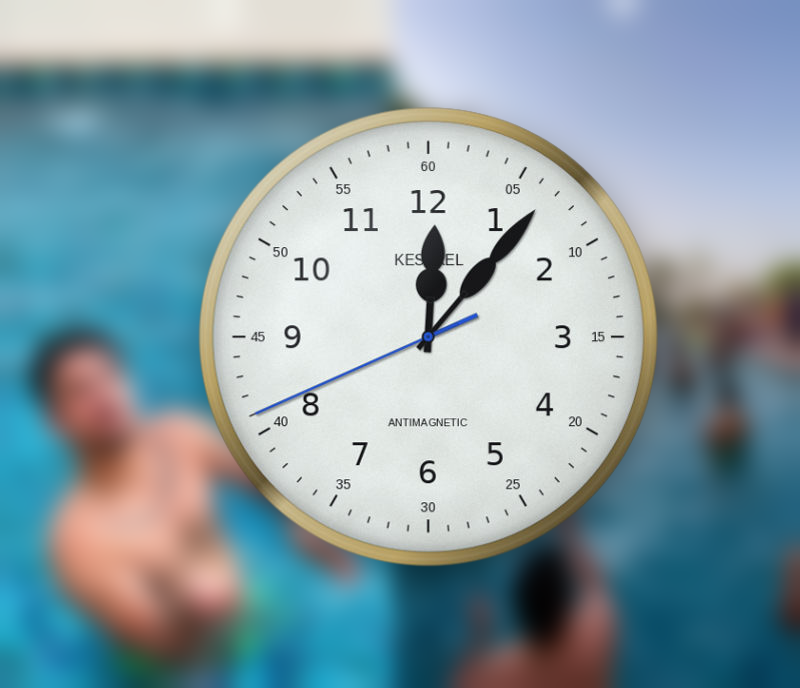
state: 12:06:41
